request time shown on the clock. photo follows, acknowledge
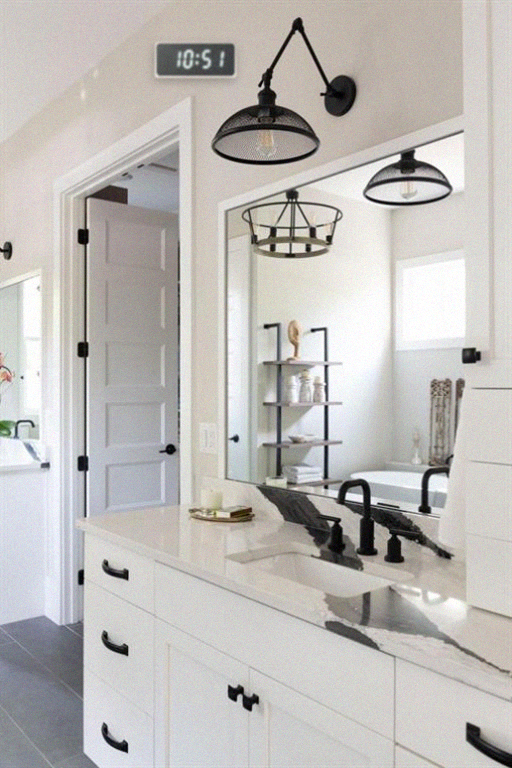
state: 10:51
